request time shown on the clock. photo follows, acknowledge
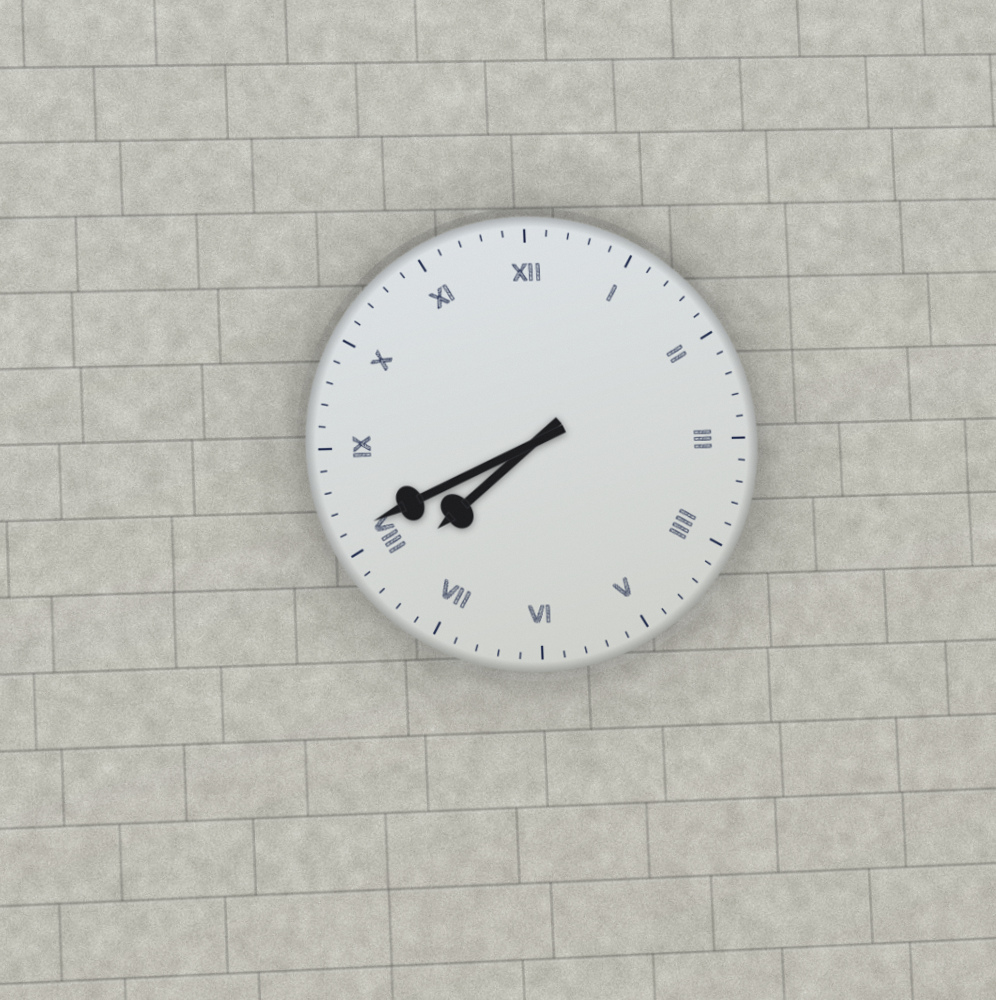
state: 7:41
